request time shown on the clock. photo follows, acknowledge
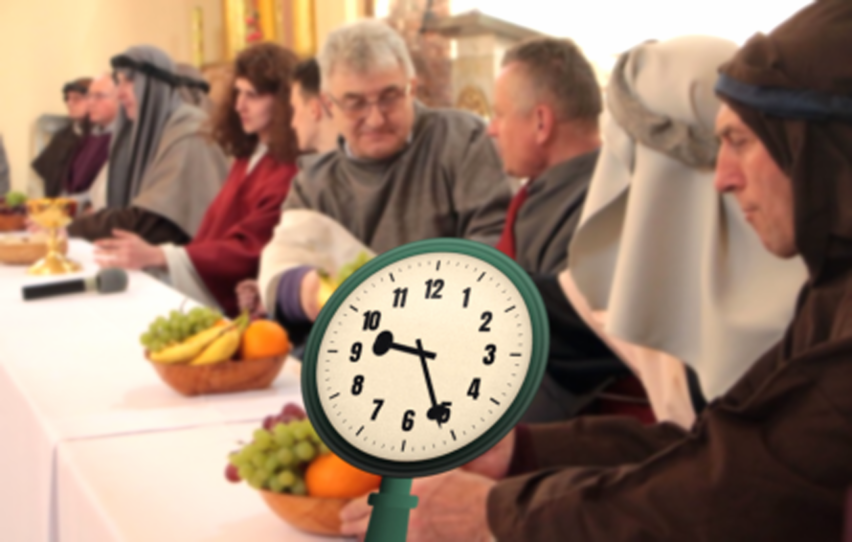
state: 9:26
